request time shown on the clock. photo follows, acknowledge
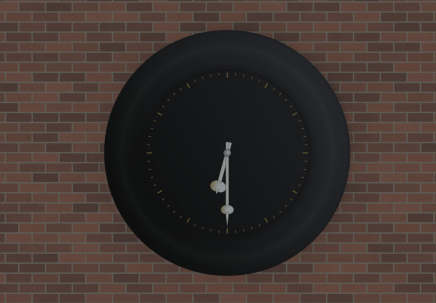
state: 6:30
